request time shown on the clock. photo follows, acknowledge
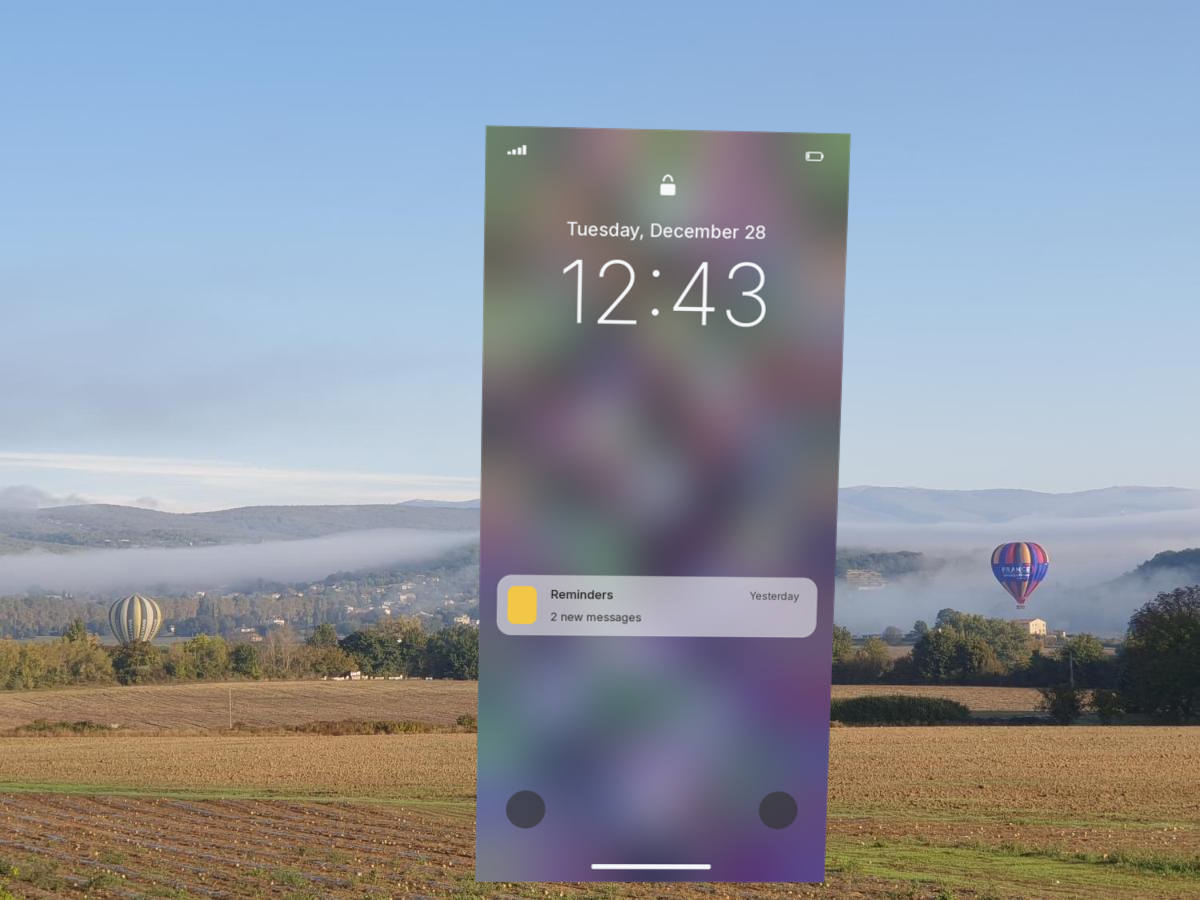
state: 12:43
